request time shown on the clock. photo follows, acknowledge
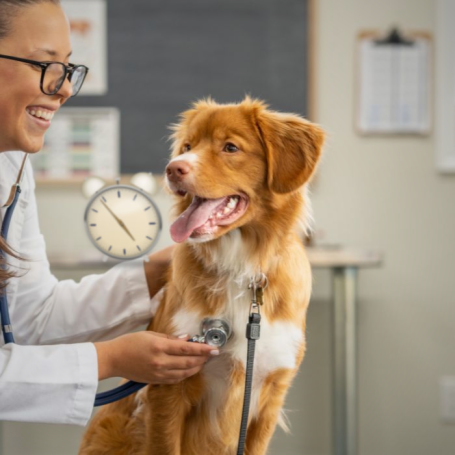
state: 4:54
